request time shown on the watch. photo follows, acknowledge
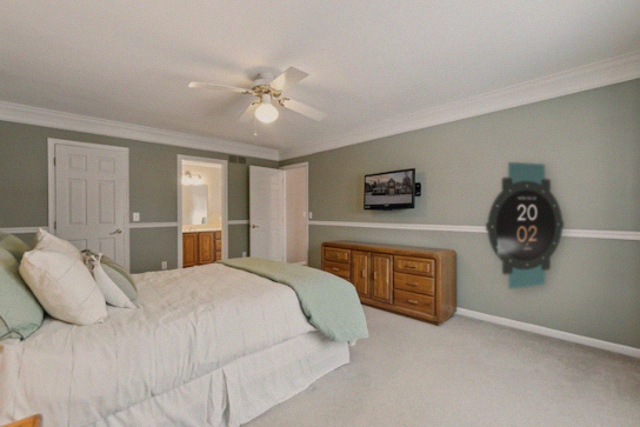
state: 20:02
